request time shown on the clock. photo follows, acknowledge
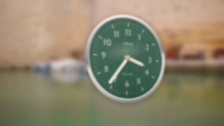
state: 3:36
